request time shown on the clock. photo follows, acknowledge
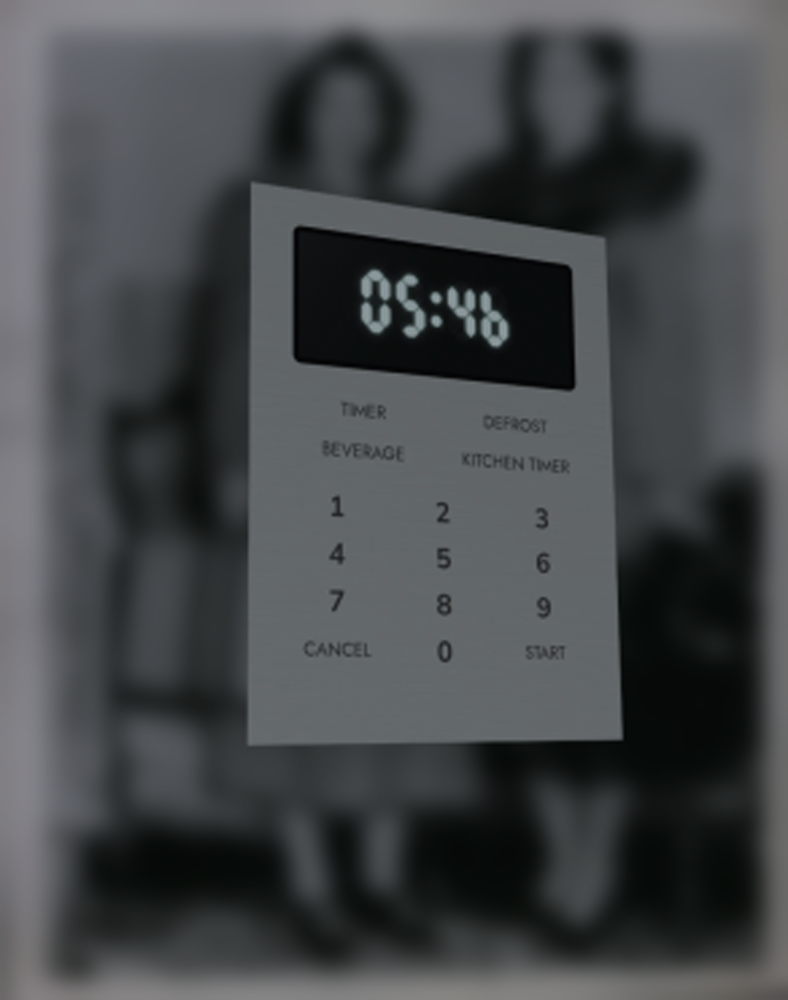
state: 5:46
